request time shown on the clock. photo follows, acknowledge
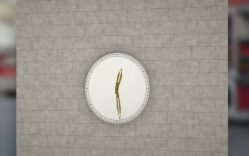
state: 12:29
